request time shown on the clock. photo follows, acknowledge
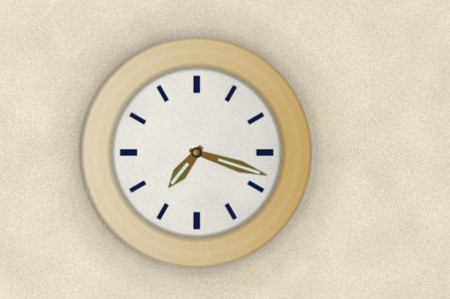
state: 7:18
